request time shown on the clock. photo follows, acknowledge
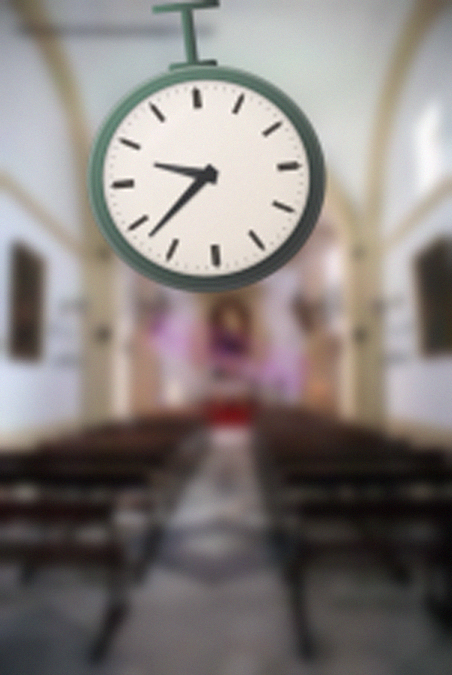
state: 9:38
